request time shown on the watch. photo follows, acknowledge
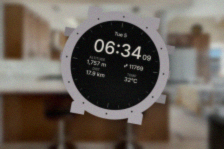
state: 6:34
